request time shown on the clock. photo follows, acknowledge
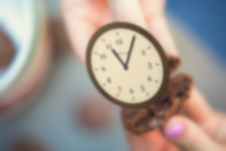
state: 11:05
